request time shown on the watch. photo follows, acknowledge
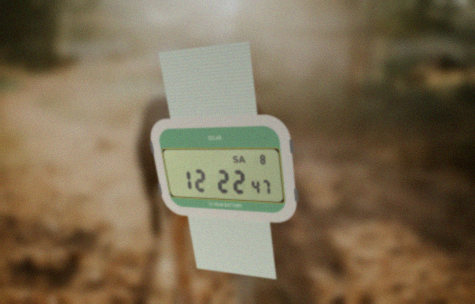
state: 12:22:47
